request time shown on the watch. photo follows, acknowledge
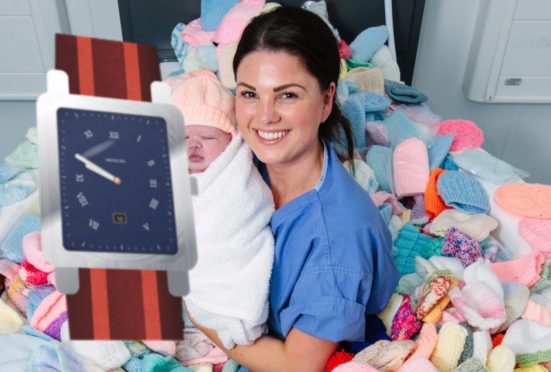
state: 9:50
